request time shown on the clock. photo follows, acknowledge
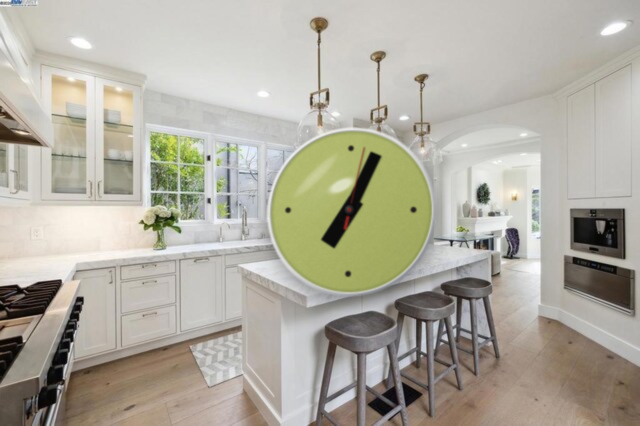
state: 7:04:02
